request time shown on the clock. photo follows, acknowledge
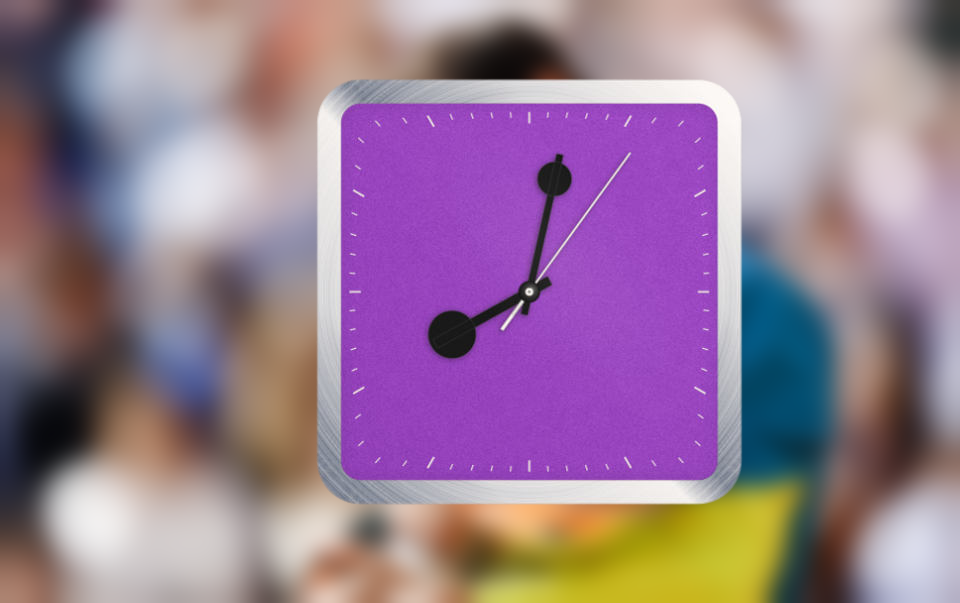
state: 8:02:06
